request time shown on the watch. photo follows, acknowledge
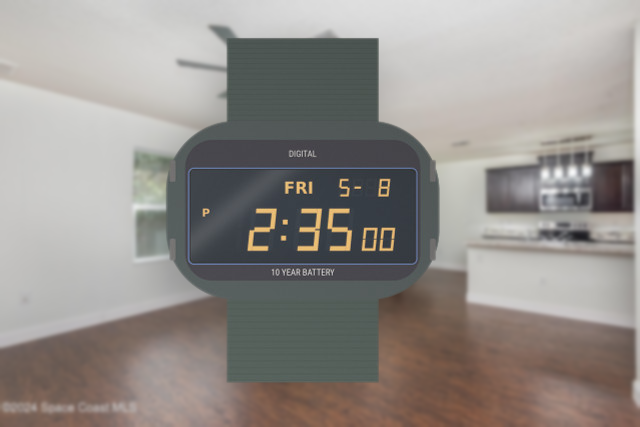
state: 2:35:00
